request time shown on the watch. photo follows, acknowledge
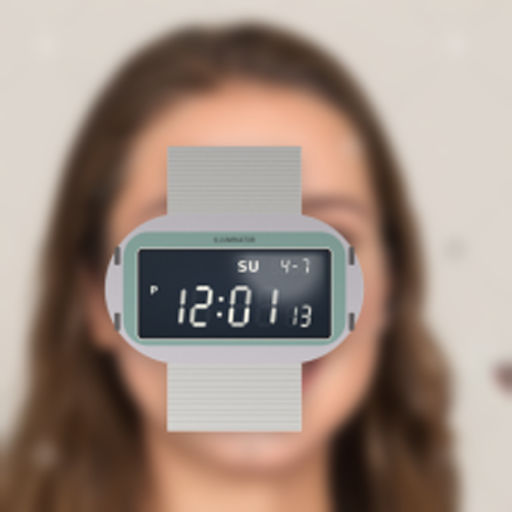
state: 12:01:13
